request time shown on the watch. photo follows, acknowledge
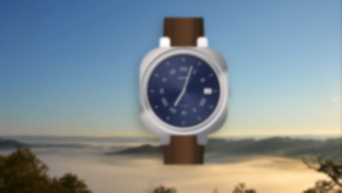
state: 7:03
